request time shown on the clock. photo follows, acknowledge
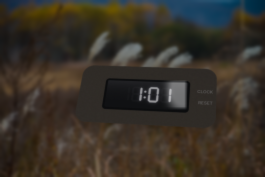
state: 1:01
